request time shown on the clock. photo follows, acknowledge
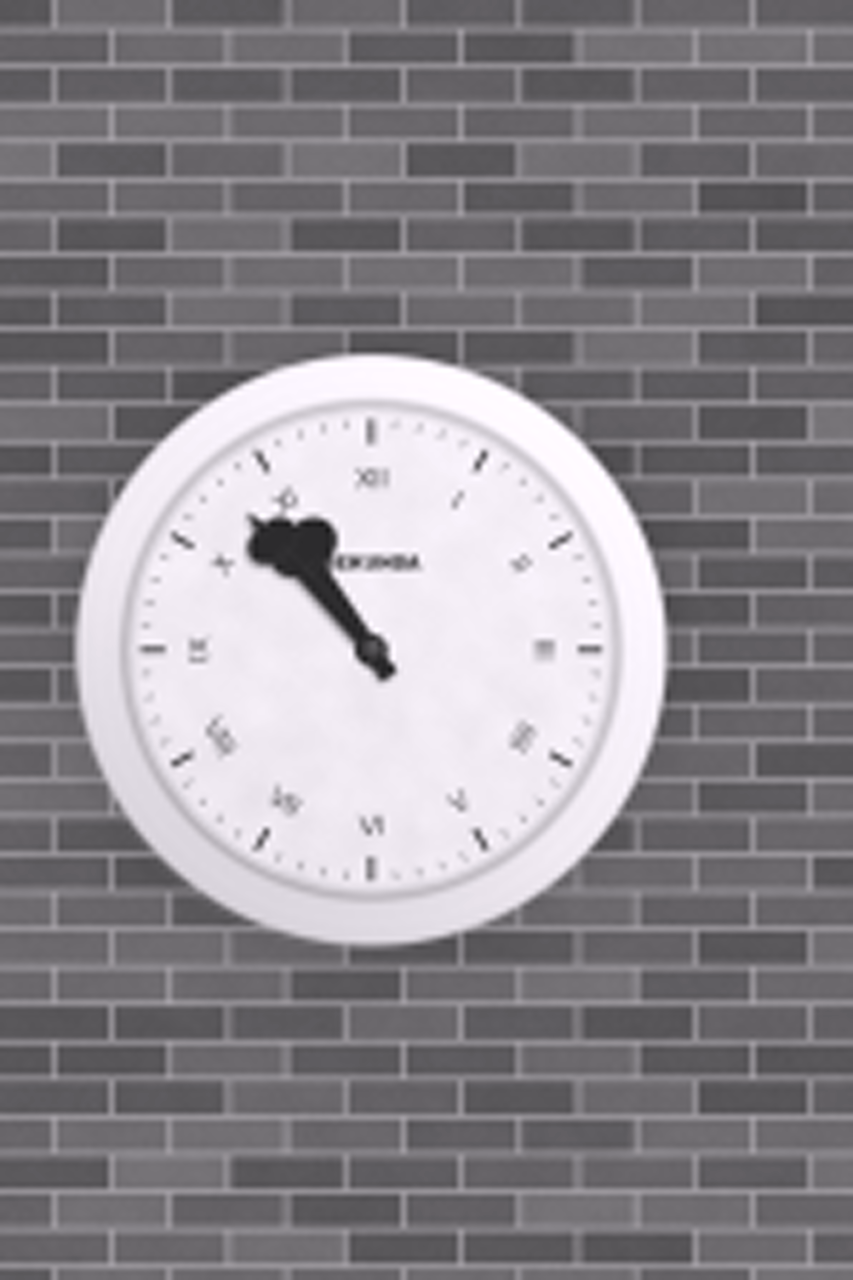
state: 10:53
